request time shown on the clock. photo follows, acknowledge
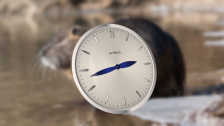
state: 2:43
